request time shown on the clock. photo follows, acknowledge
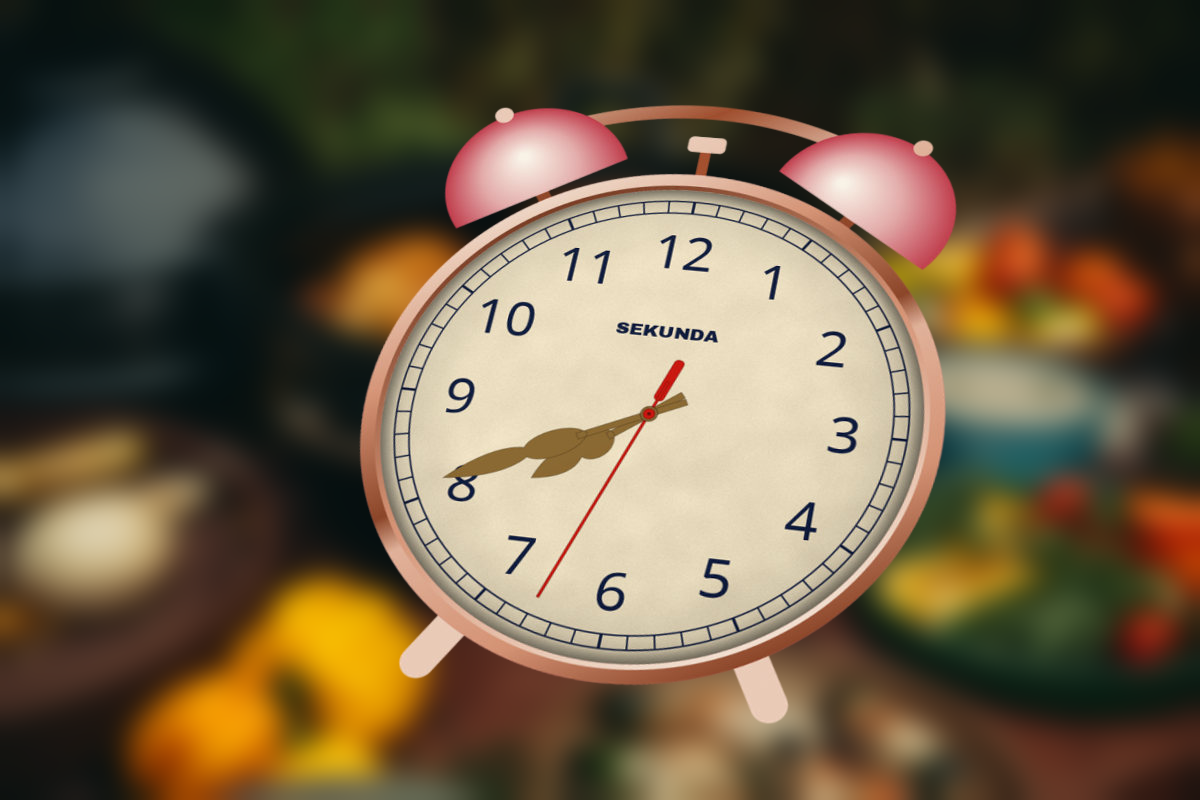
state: 7:40:33
